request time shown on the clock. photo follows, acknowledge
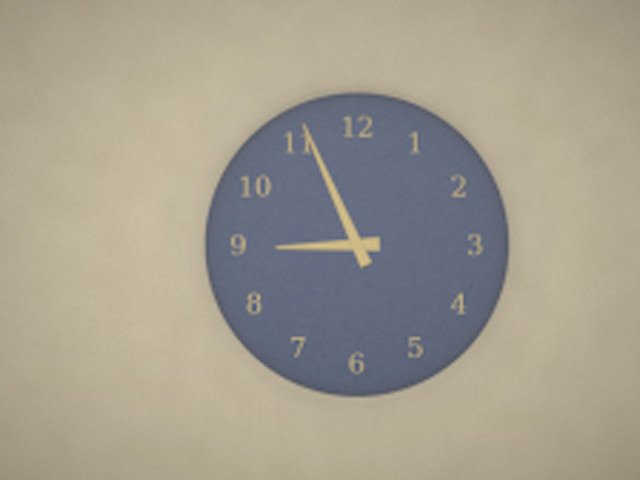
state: 8:56
